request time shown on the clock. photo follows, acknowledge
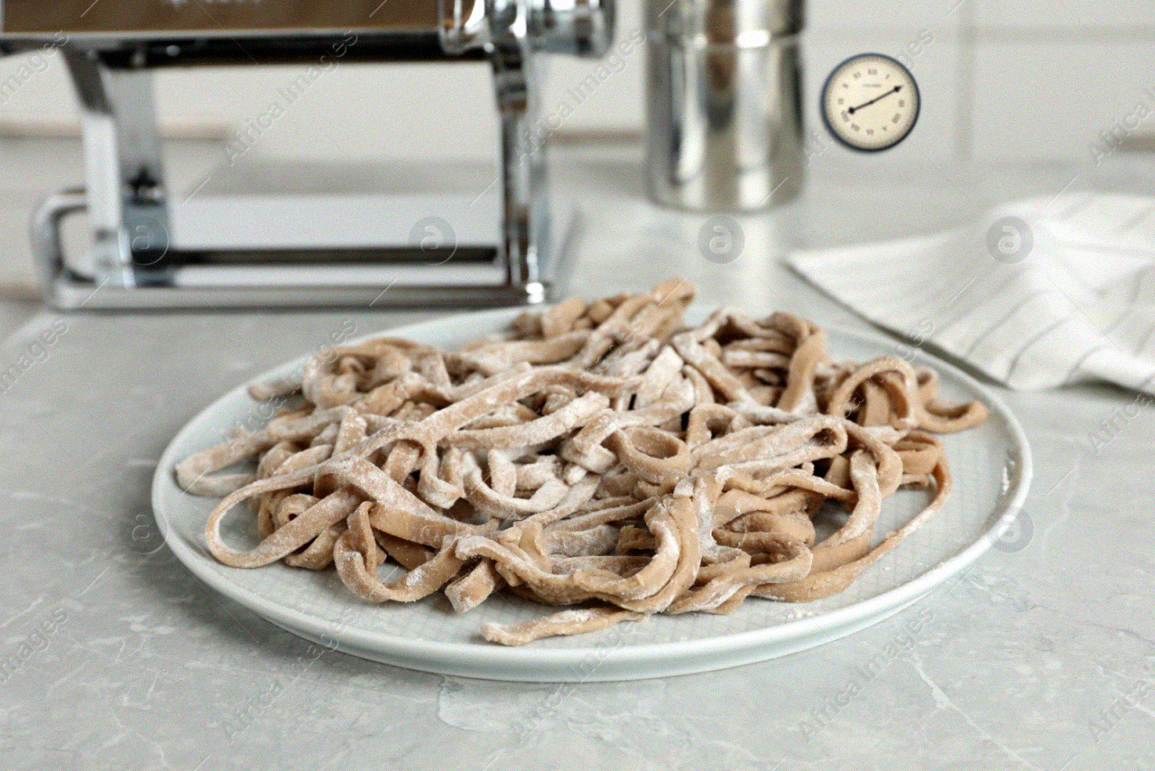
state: 8:10
